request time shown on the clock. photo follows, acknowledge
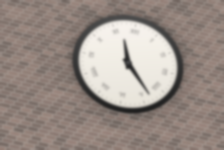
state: 11:23
